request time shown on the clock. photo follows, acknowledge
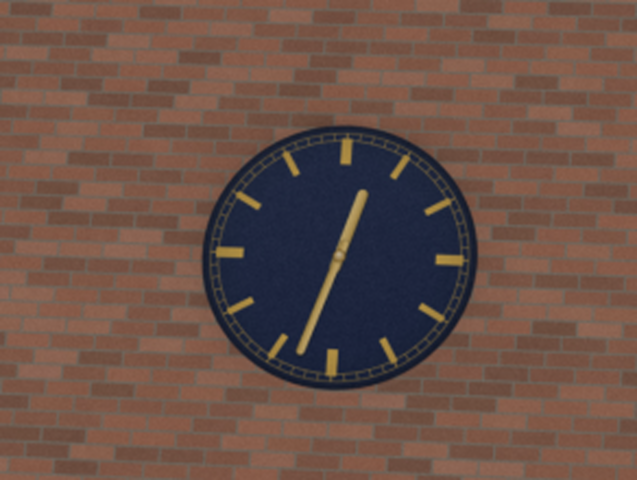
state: 12:33
